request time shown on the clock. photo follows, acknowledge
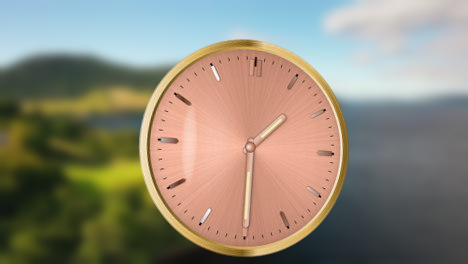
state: 1:30
